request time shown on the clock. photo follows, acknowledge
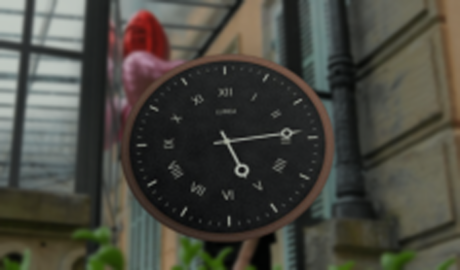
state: 5:14
